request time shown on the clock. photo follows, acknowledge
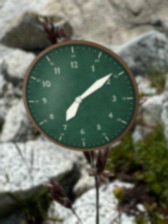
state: 7:09
